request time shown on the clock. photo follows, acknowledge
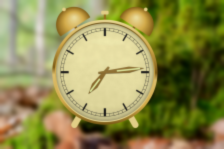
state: 7:14
